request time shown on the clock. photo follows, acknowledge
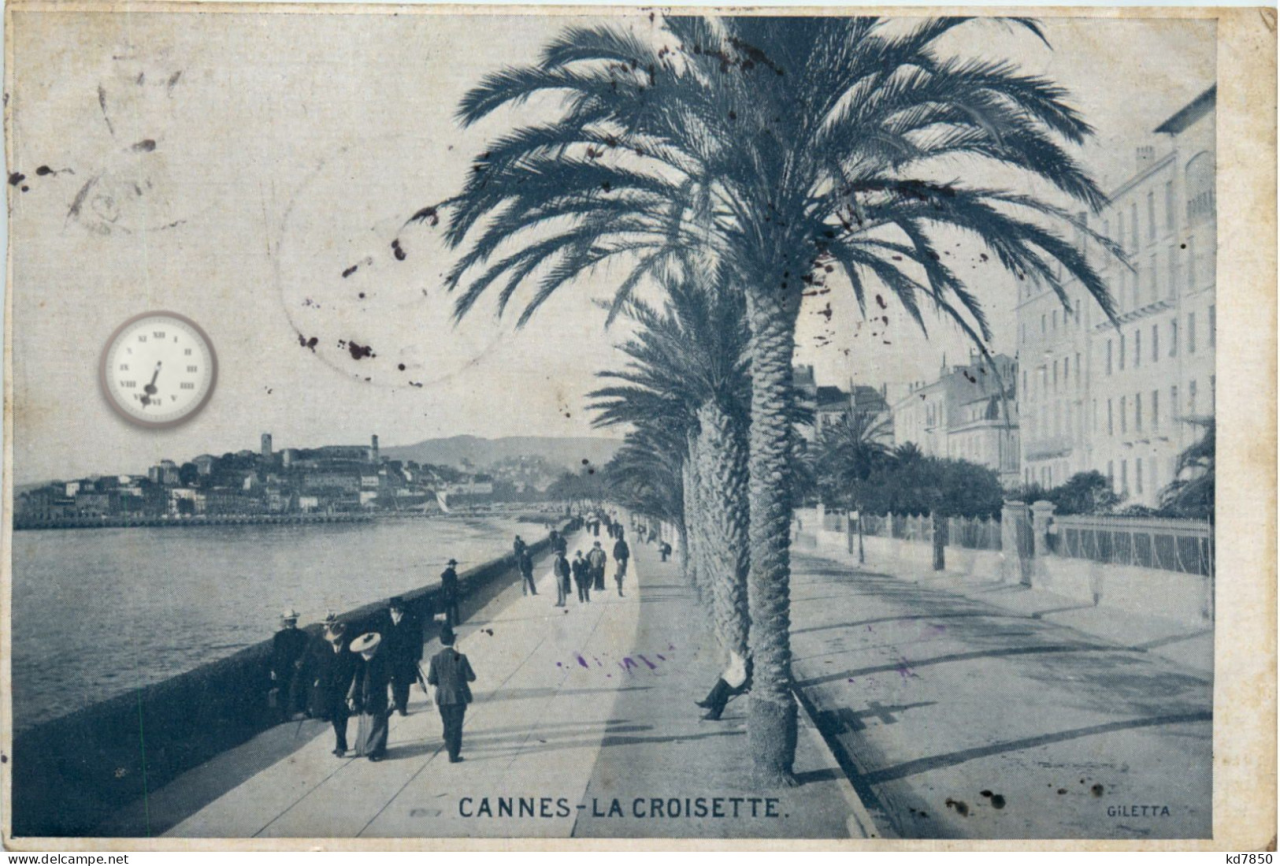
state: 6:33
